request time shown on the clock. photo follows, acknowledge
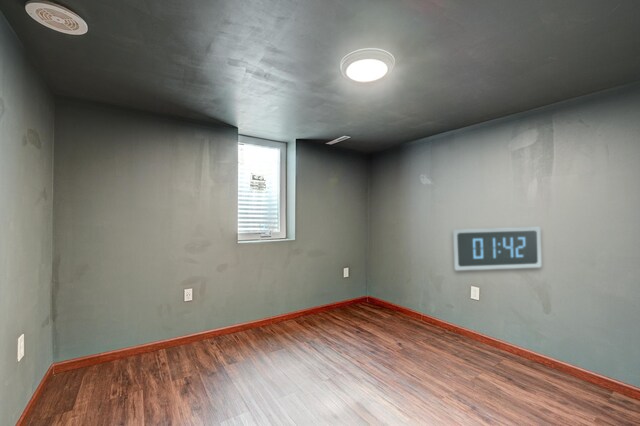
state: 1:42
